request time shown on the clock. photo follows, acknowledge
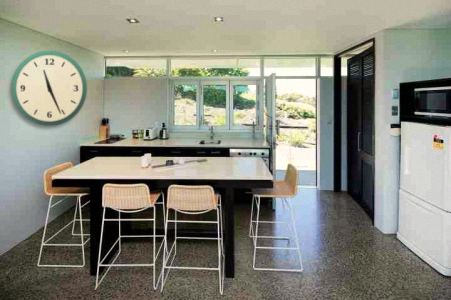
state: 11:26
